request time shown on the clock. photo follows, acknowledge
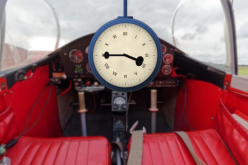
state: 3:45
